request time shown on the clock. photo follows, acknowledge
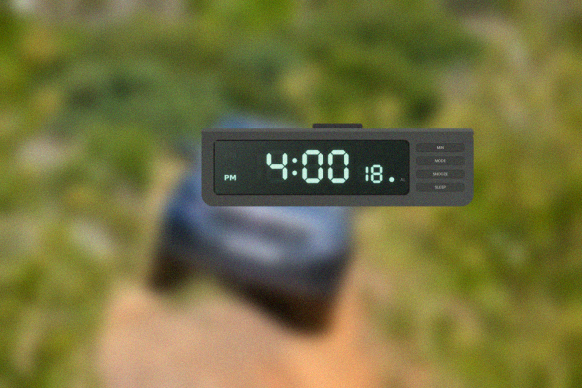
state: 4:00:18
